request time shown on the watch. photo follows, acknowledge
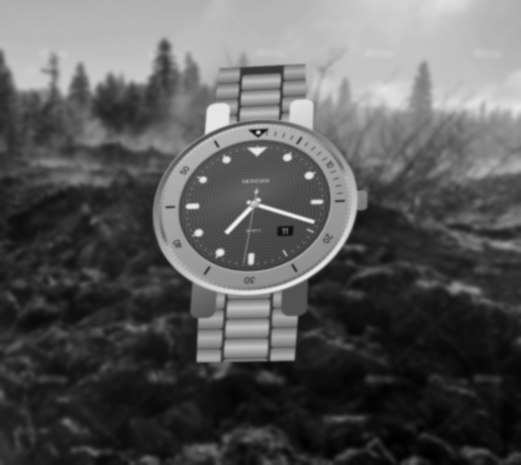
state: 7:18:31
